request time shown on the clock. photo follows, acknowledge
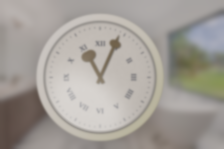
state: 11:04
